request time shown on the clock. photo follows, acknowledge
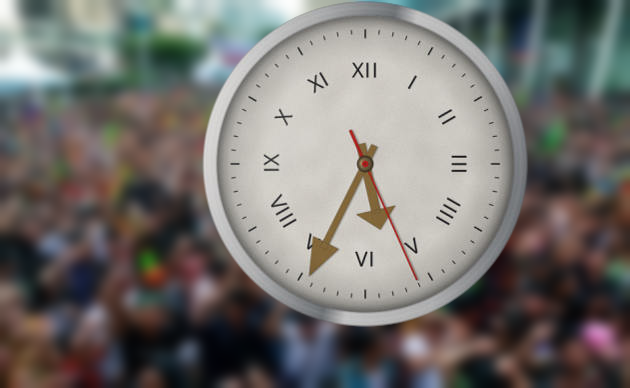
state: 5:34:26
